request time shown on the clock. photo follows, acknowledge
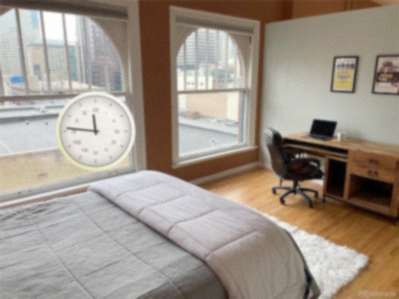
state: 11:46
